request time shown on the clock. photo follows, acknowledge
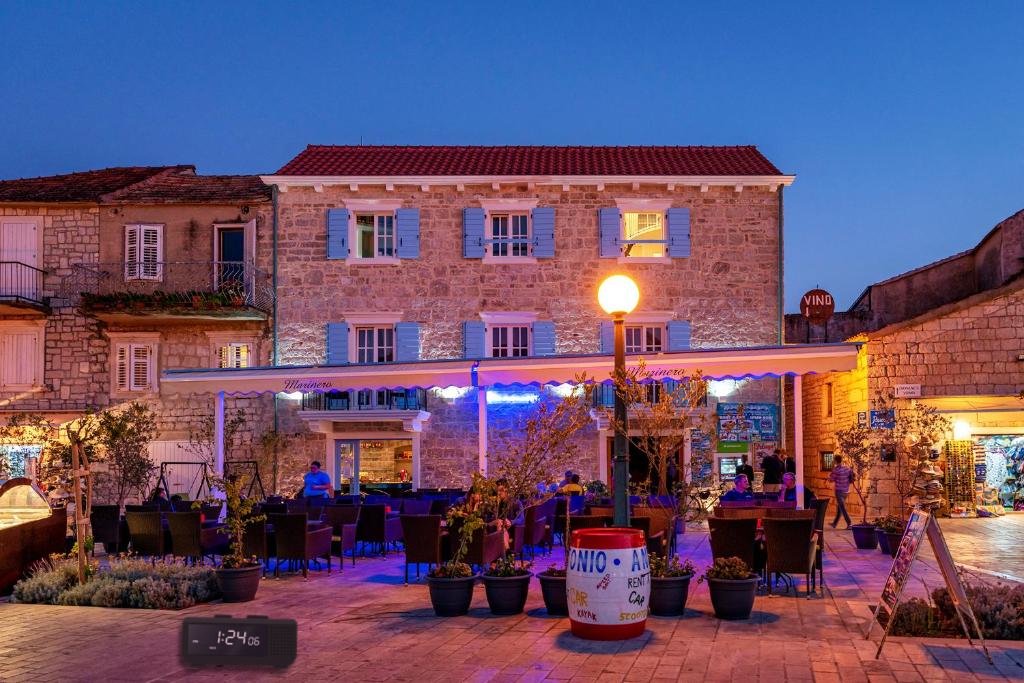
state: 1:24
